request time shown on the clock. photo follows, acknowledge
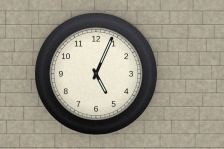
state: 5:04
